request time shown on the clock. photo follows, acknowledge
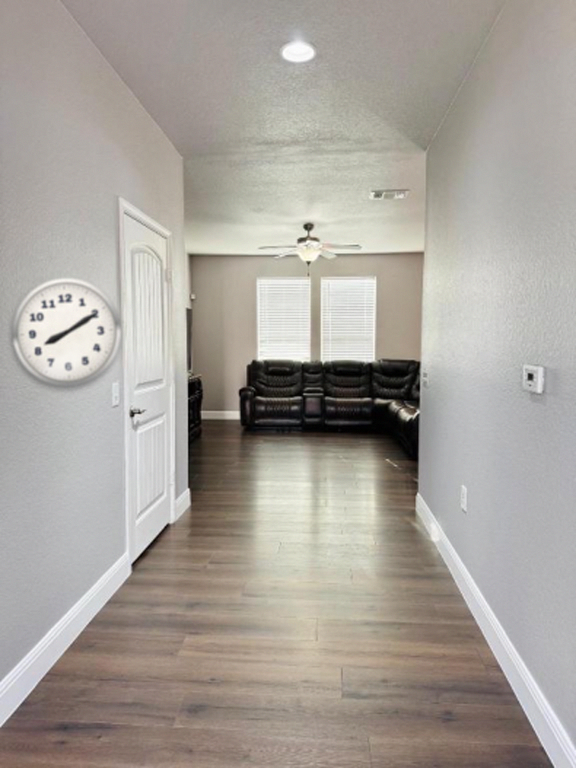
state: 8:10
